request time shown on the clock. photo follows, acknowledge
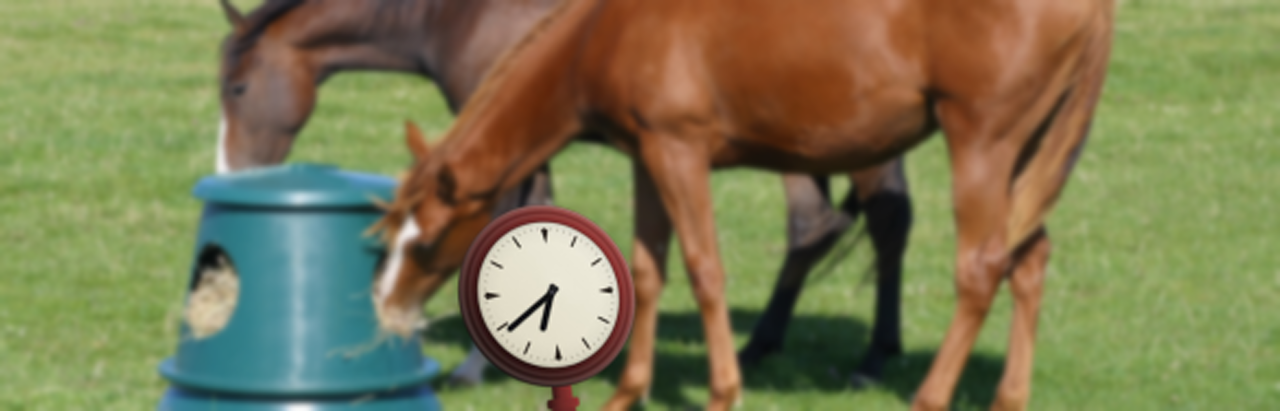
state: 6:39
